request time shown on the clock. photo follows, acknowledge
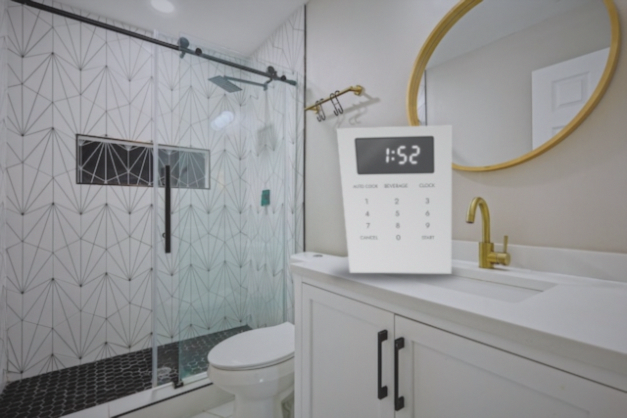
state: 1:52
